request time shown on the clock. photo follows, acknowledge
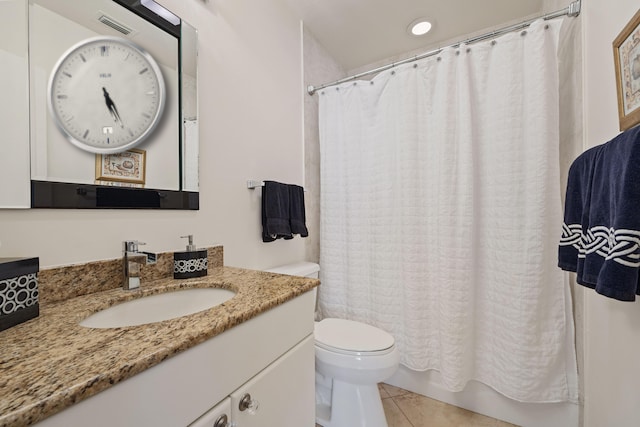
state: 5:26
